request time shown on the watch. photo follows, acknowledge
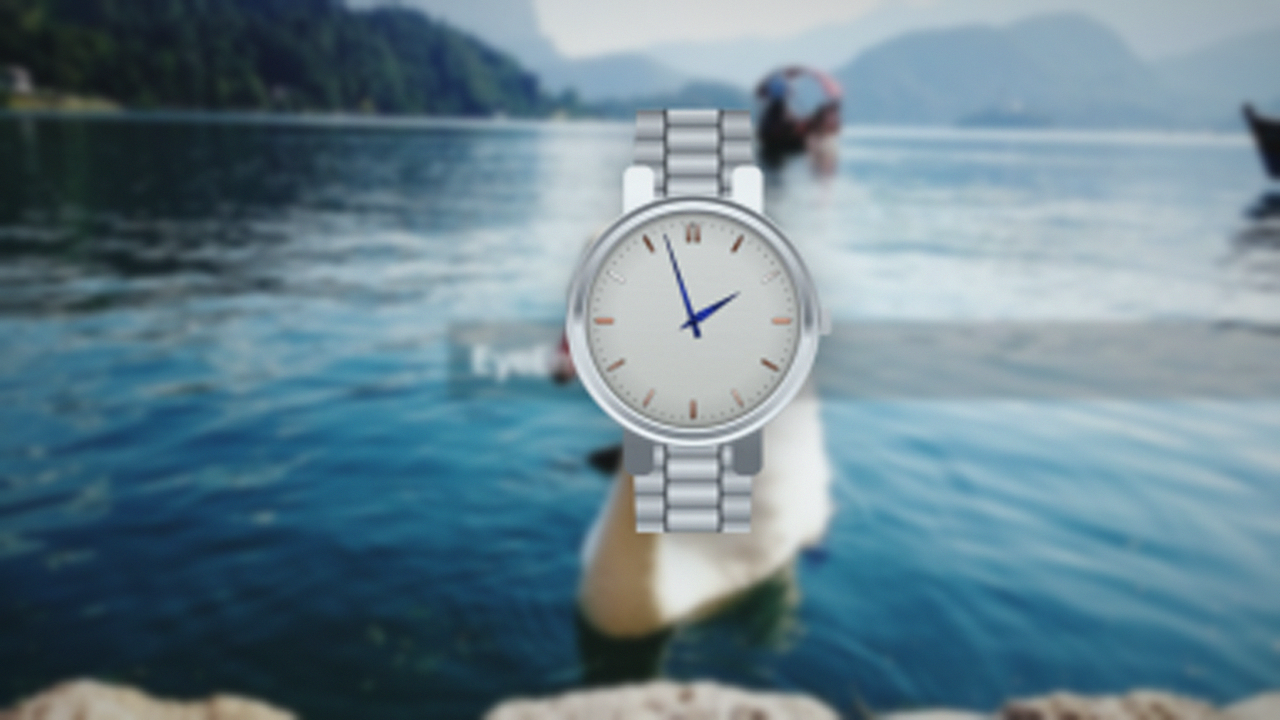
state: 1:57
